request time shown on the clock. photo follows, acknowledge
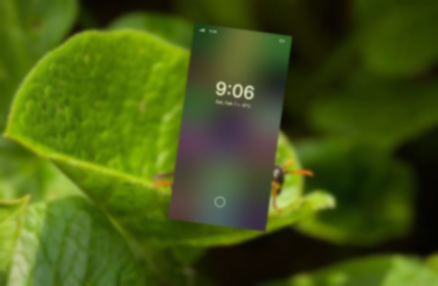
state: 9:06
